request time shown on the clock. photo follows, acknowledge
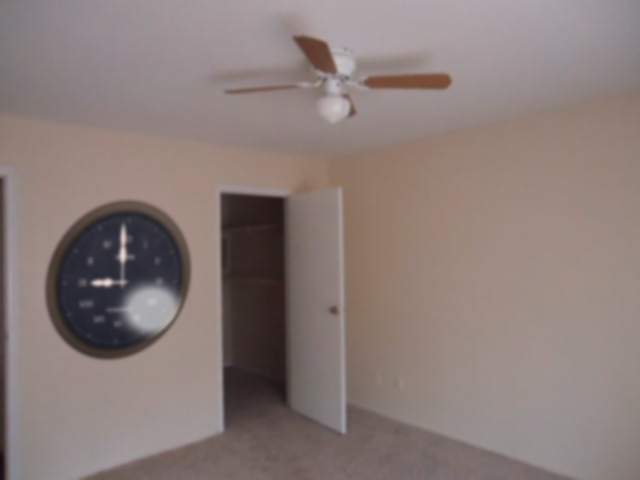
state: 8:59
